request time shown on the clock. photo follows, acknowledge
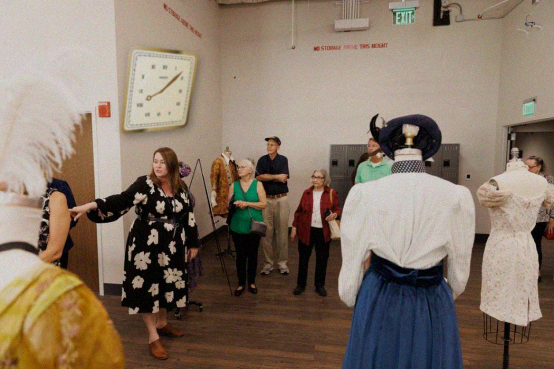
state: 8:08
